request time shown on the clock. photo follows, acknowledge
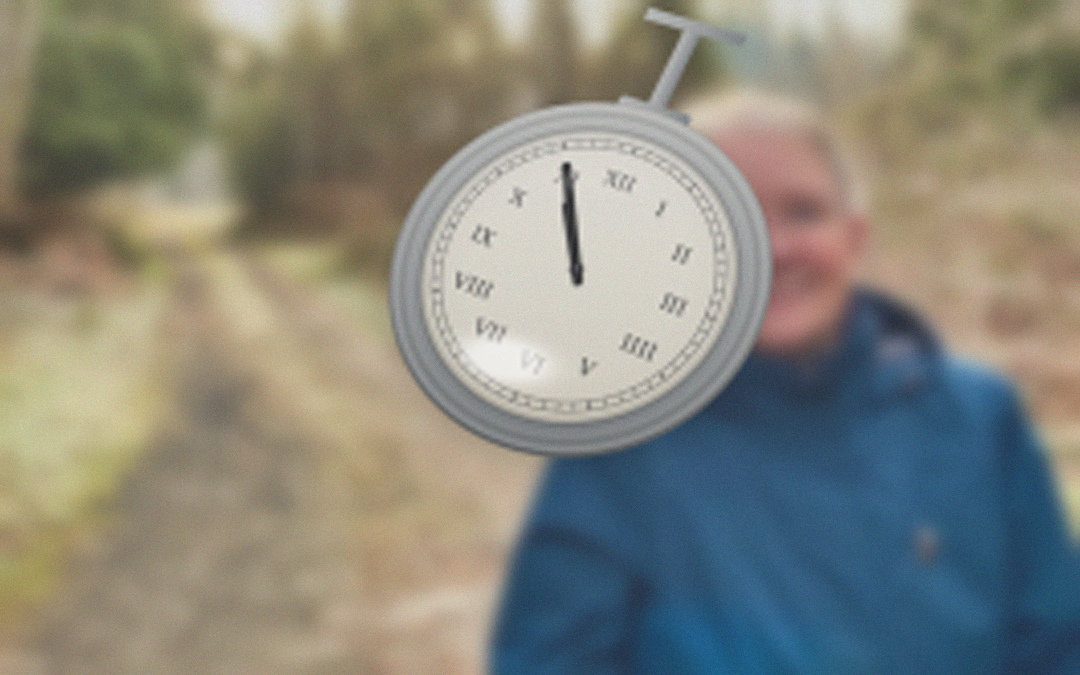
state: 10:55
